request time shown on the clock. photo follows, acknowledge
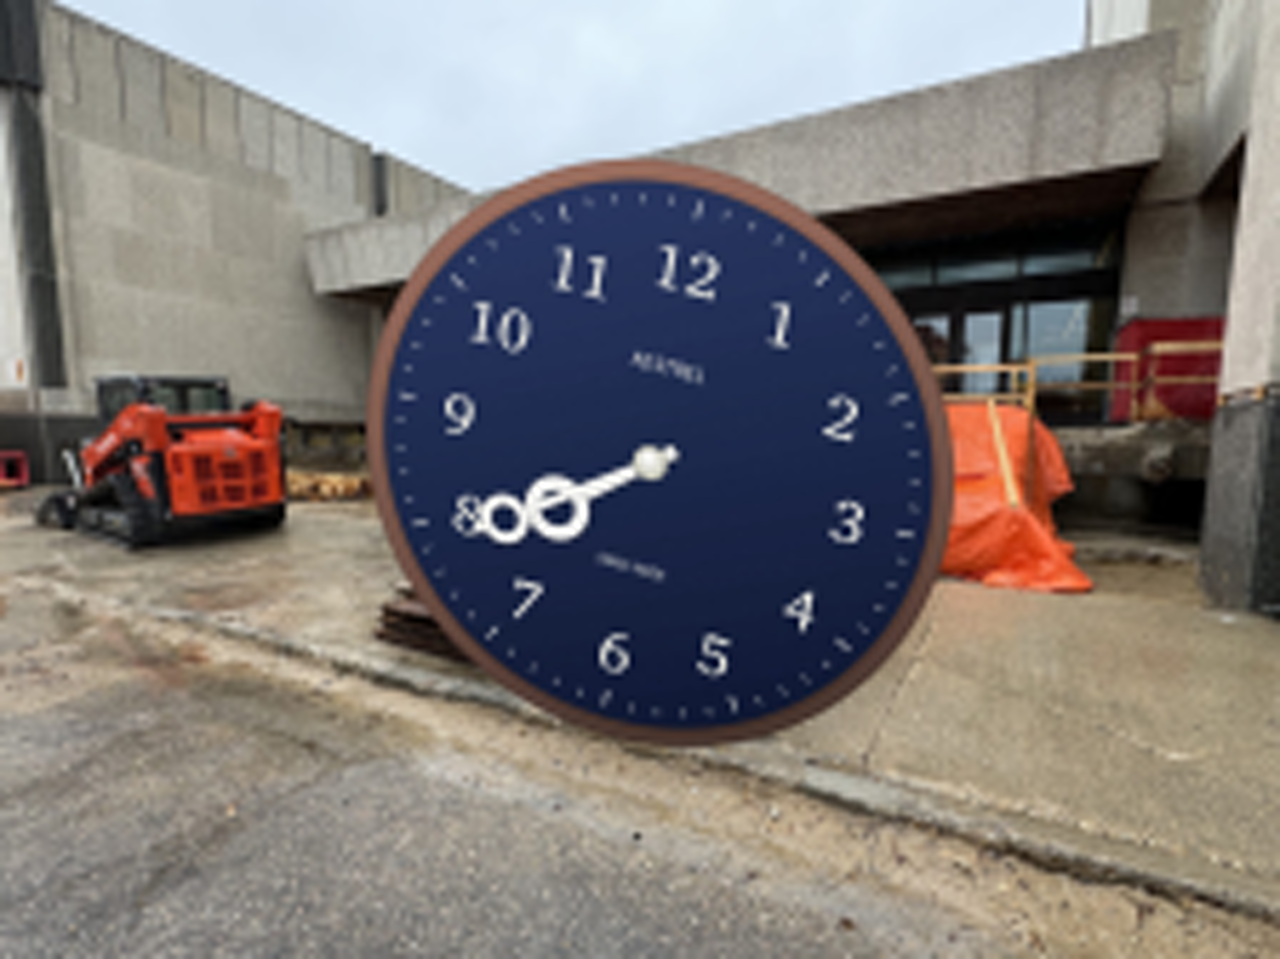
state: 7:39
